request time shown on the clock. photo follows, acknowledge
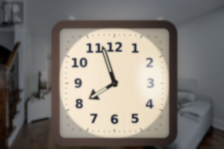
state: 7:57
